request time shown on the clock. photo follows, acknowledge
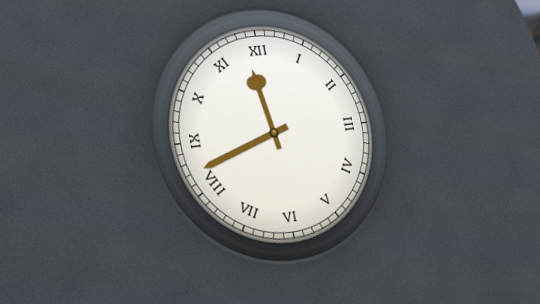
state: 11:42
